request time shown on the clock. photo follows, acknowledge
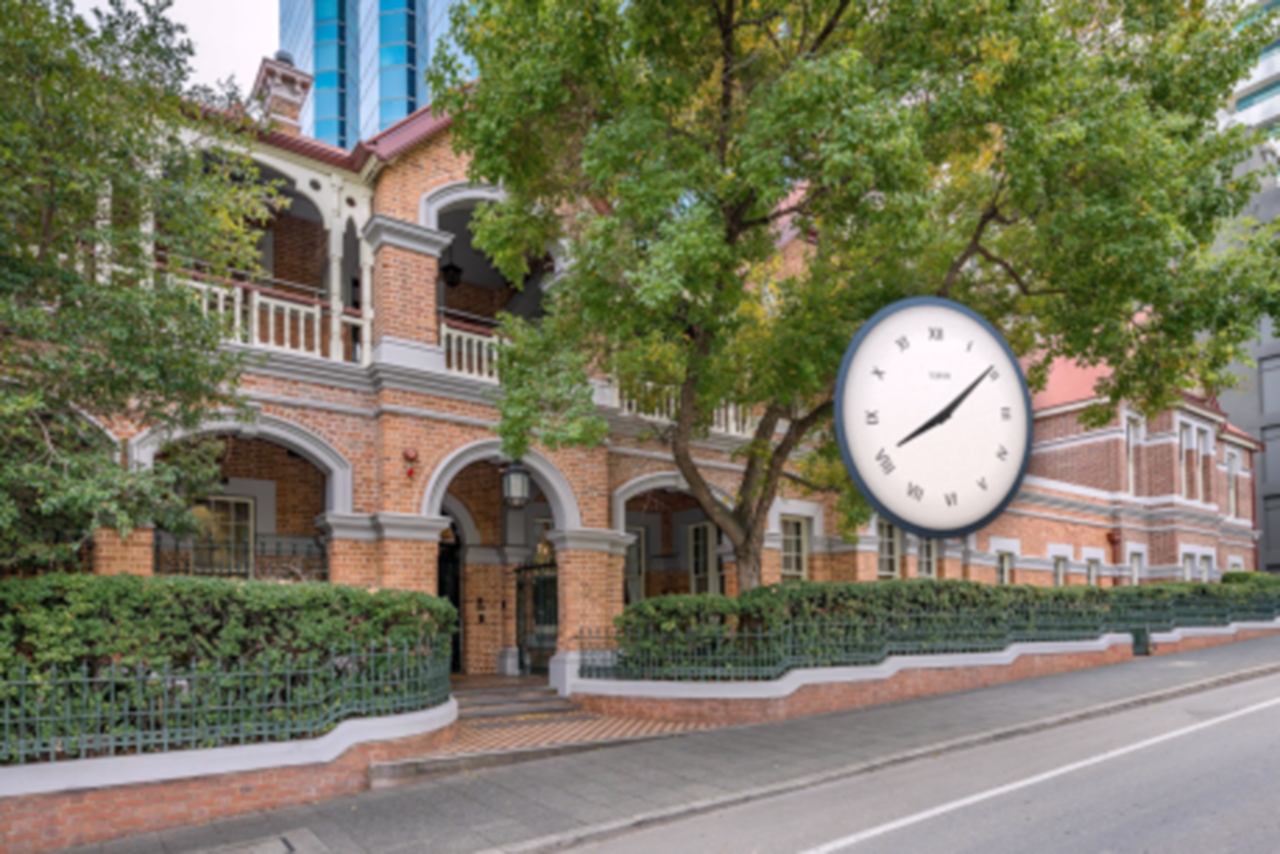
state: 8:09
